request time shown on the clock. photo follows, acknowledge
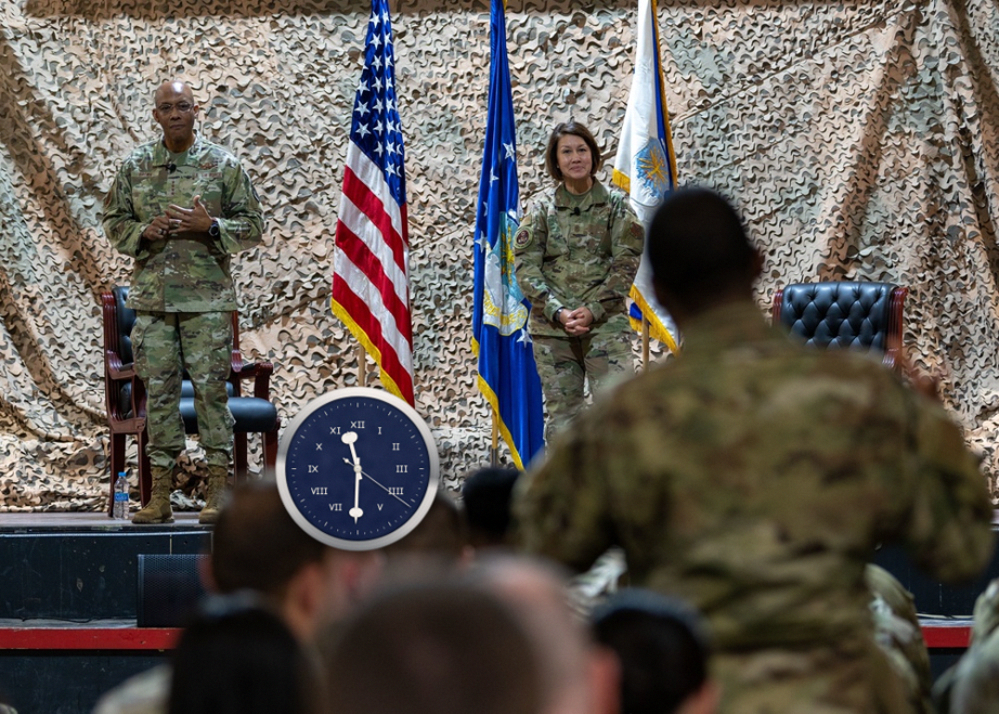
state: 11:30:21
